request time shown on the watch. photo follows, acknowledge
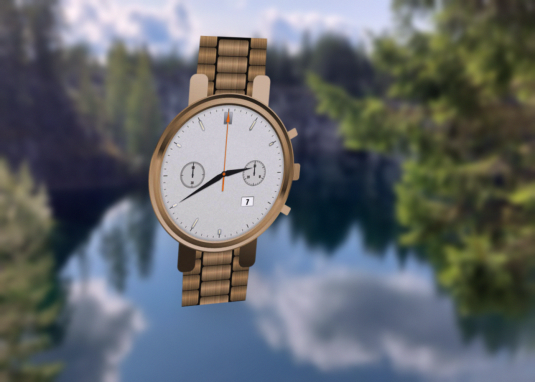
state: 2:40
